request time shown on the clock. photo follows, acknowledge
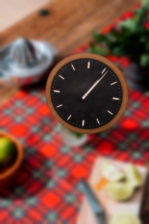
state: 1:06
